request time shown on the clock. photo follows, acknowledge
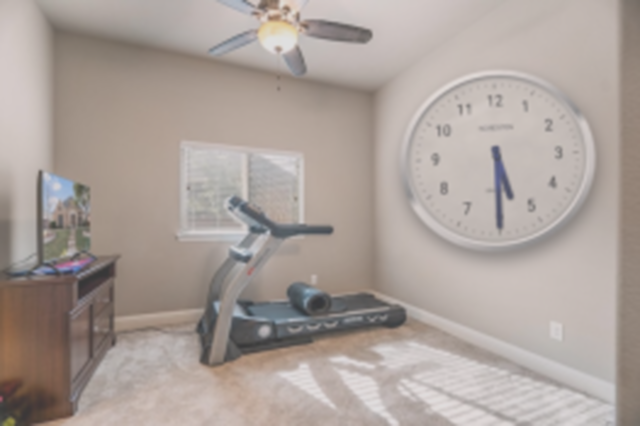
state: 5:30
